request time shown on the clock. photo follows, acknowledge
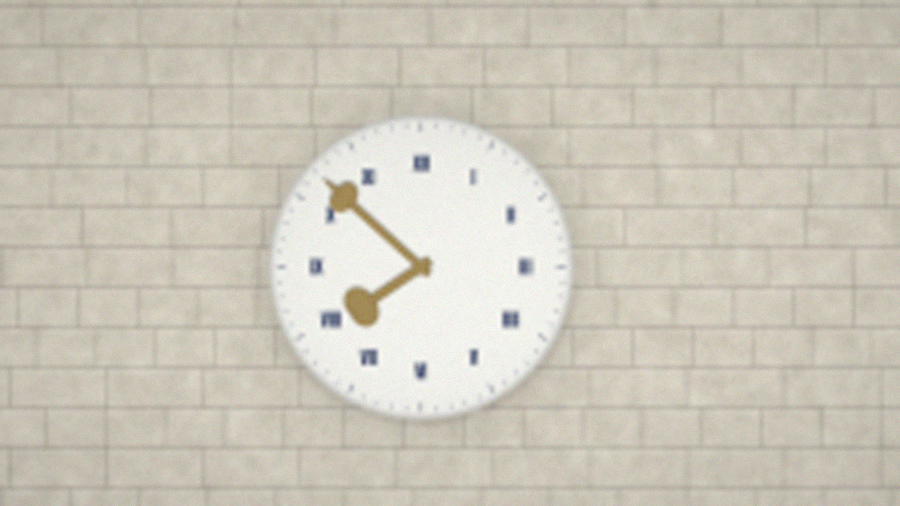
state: 7:52
